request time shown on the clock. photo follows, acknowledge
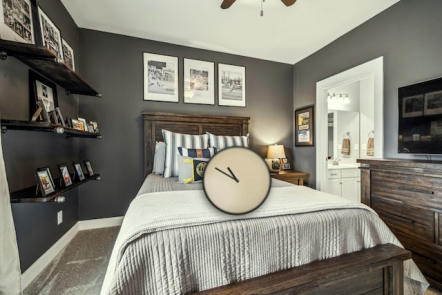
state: 10:50
